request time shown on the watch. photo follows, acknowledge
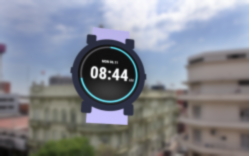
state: 8:44
